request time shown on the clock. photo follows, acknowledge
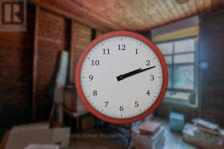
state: 2:12
